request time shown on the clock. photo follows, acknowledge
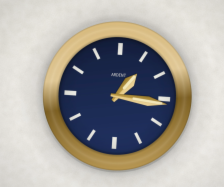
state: 1:16
